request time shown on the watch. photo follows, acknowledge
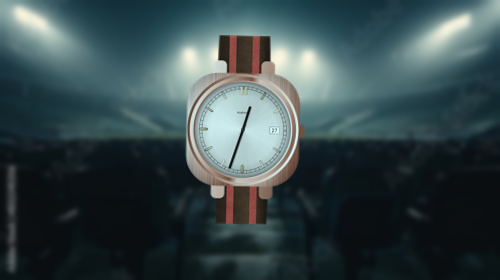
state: 12:33
